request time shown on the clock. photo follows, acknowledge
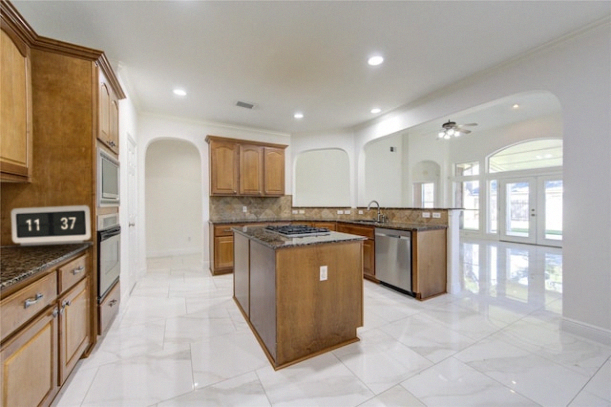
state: 11:37
